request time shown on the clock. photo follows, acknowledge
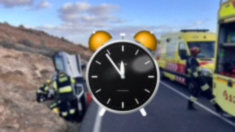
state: 11:54
